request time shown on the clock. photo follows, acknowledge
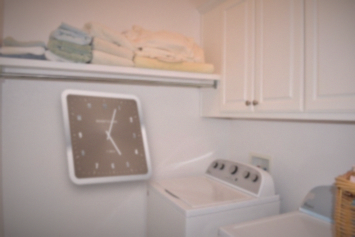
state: 5:04
